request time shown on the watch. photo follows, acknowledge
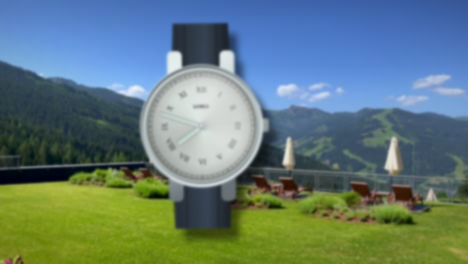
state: 7:48
